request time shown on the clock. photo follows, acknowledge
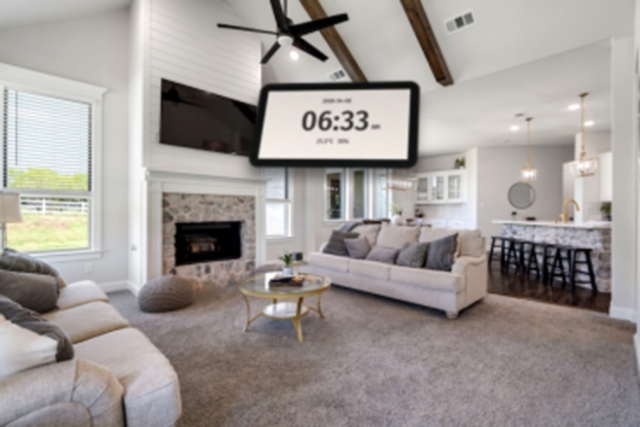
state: 6:33
